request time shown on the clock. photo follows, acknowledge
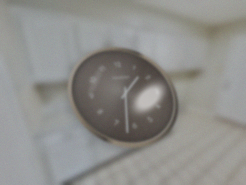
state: 1:32
